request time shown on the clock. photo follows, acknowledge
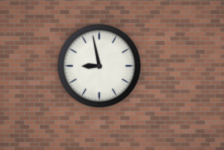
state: 8:58
